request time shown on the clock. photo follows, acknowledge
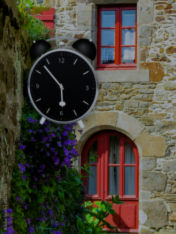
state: 5:53
